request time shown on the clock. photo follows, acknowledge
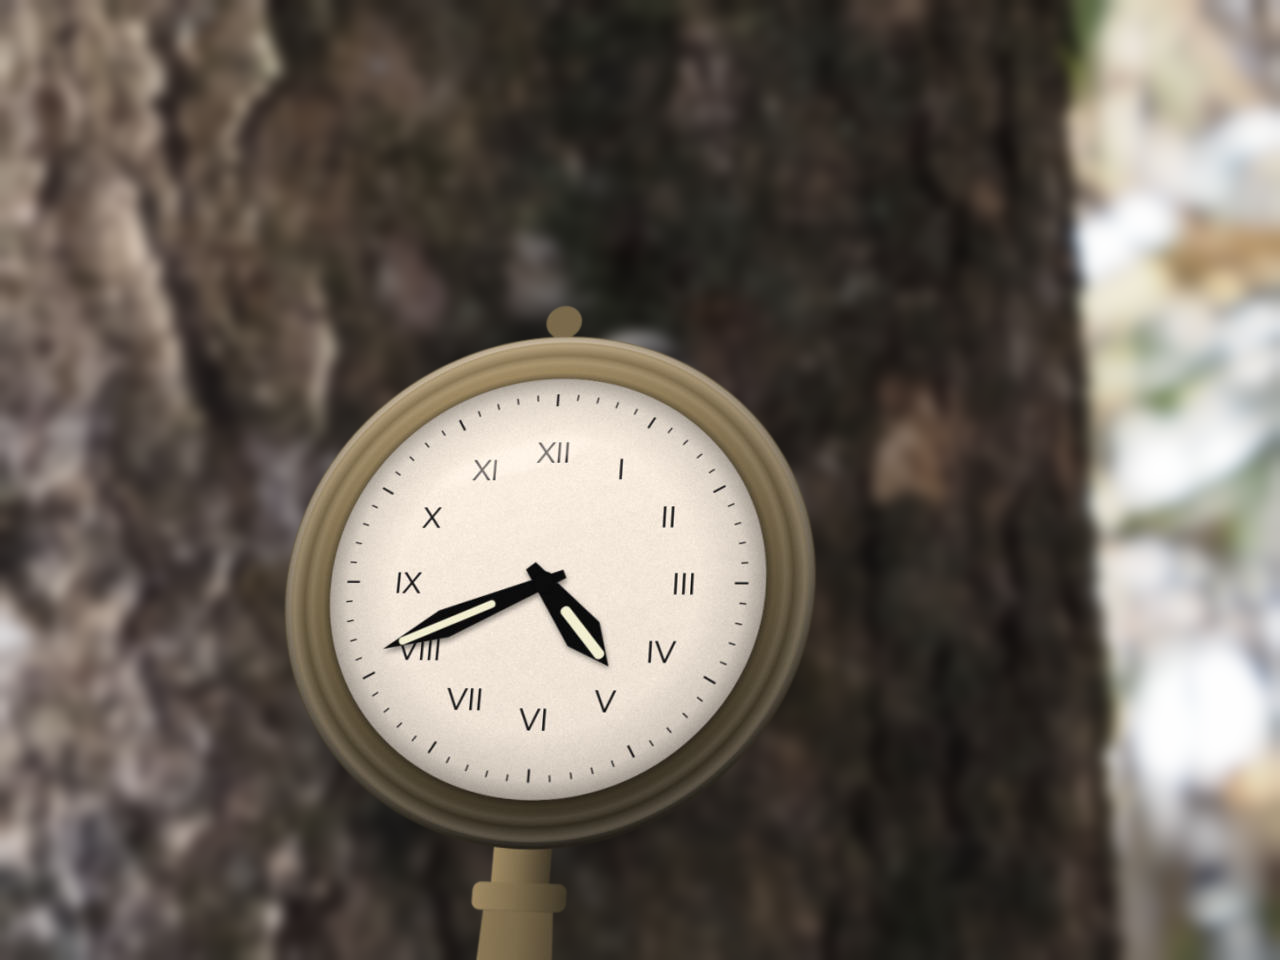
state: 4:41
